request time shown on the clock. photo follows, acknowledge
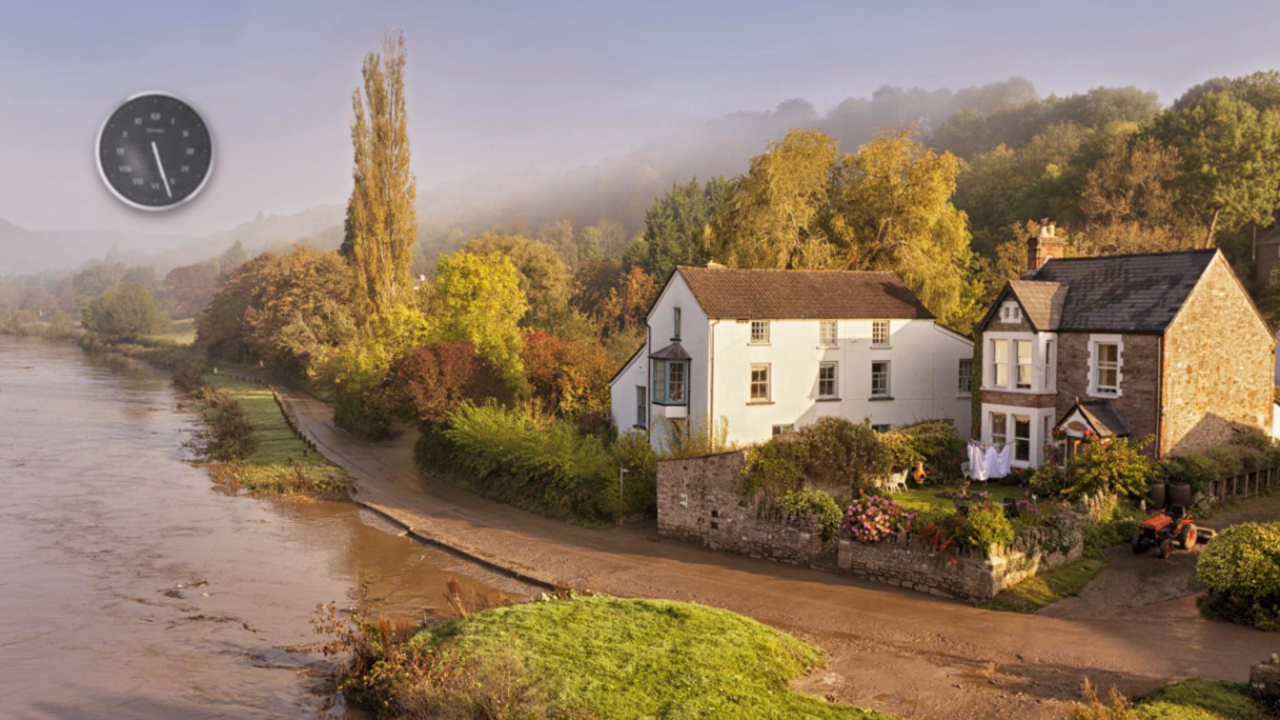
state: 5:27
